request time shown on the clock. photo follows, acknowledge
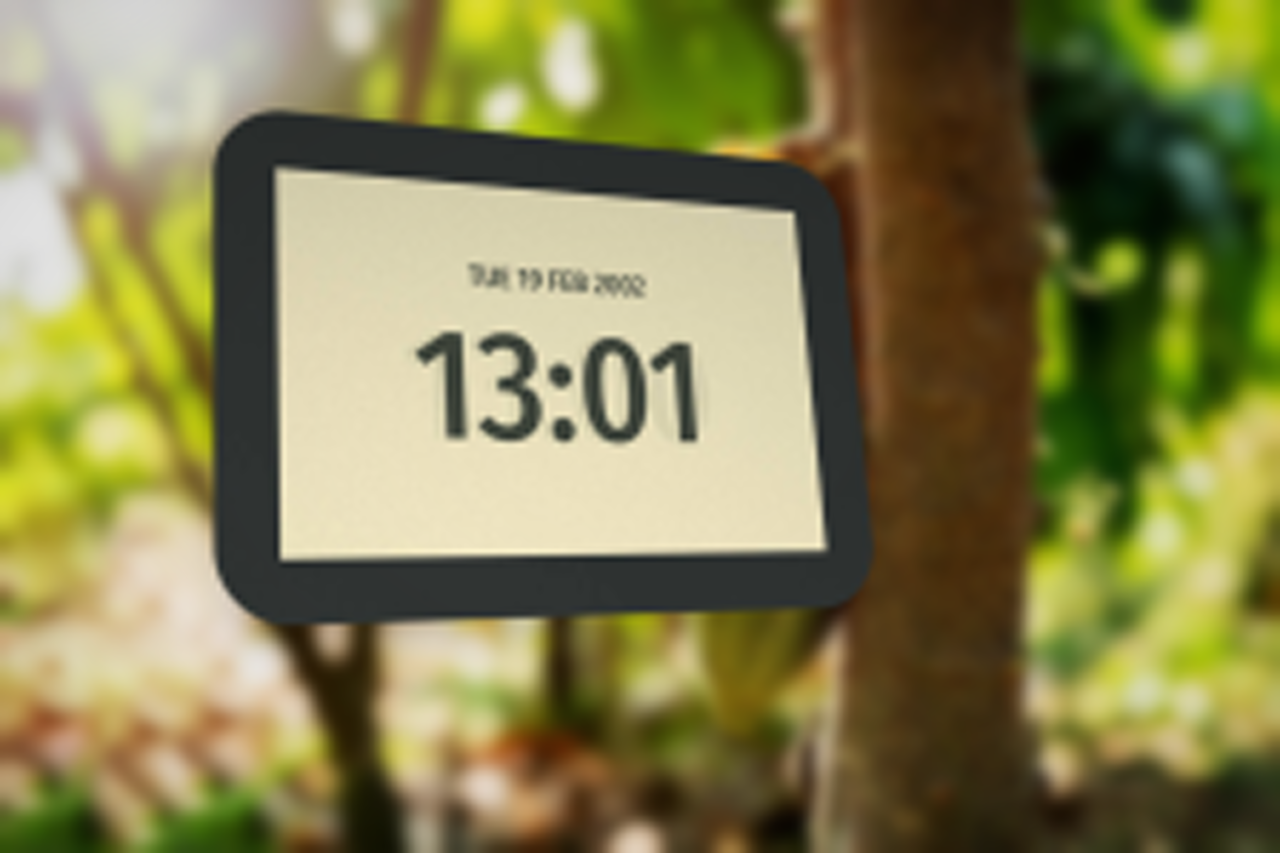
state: 13:01
